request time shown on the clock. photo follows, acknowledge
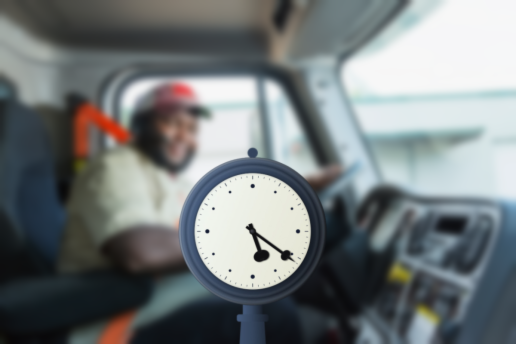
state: 5:21
